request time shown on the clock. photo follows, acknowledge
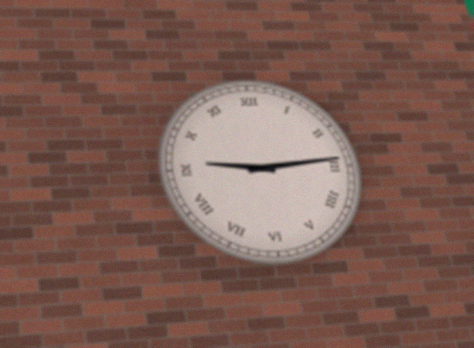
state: 9:14
